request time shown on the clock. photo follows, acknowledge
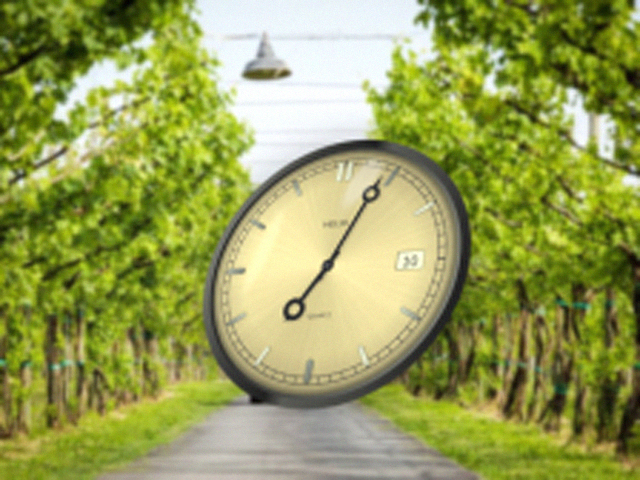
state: 7:04
